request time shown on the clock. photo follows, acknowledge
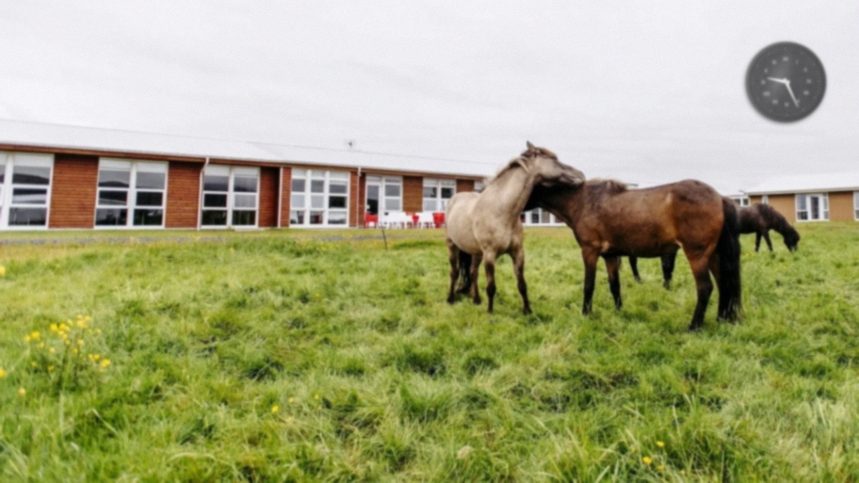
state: 9:26
